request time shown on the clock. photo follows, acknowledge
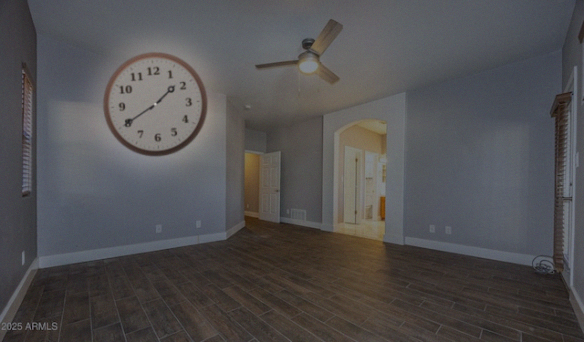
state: 1:40
